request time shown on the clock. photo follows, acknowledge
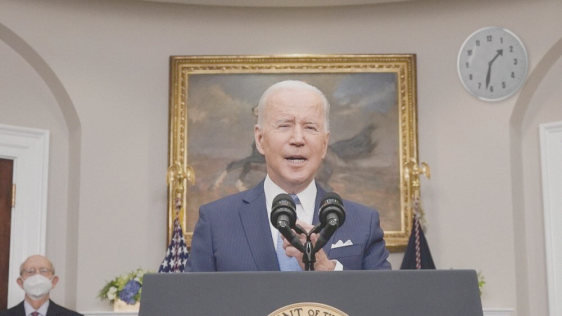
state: 1:32
